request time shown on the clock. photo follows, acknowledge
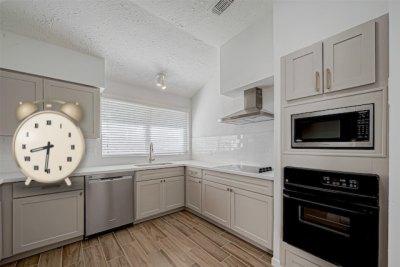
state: 8:31
